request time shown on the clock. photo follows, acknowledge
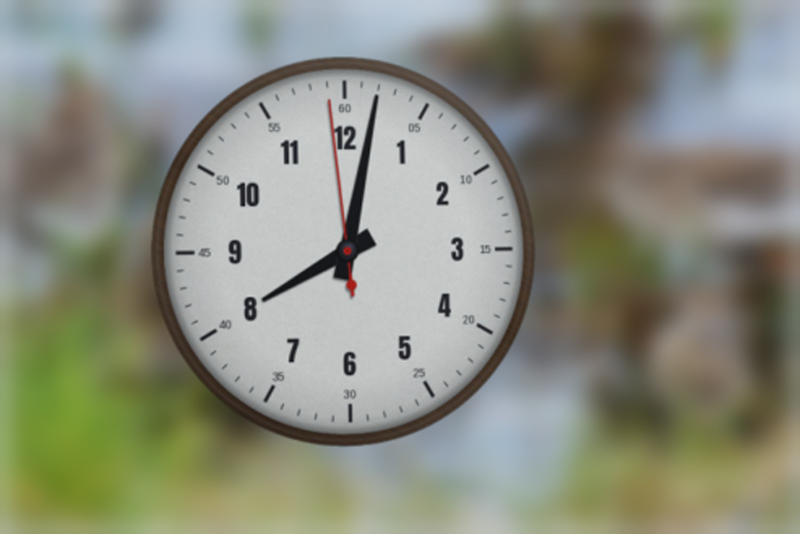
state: 8:01:59
